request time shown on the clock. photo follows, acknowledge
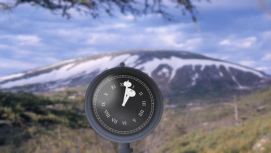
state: 1:02
